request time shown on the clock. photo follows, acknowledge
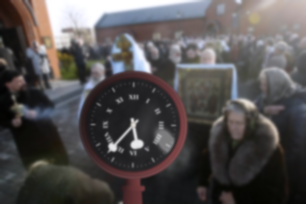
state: 5:37
